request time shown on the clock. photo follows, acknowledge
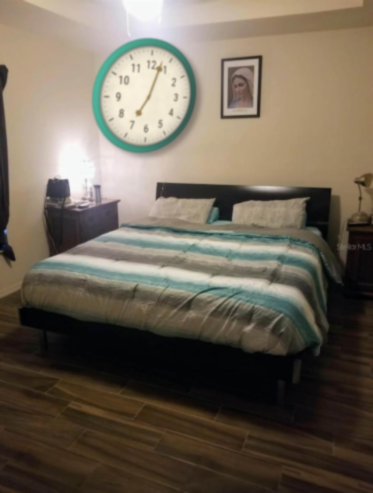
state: 7:03
